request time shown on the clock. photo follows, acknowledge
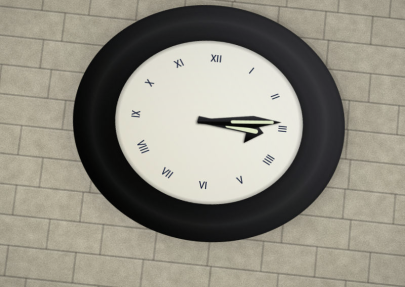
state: 3:14
